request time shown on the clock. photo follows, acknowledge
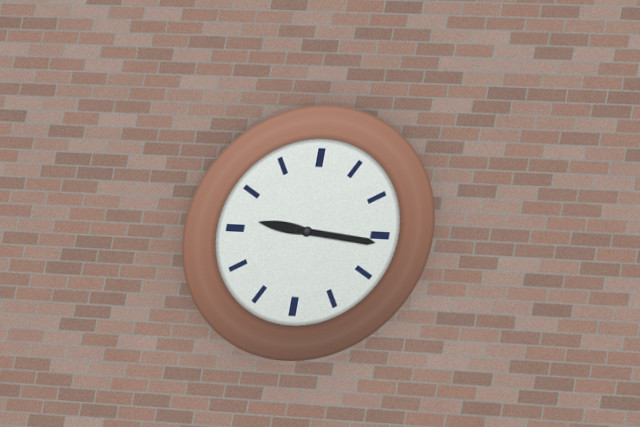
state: 9:16
